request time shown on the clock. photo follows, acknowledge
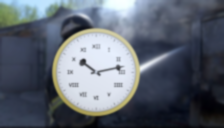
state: 10:13
